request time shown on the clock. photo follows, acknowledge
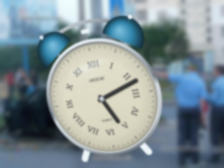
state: 5:12
